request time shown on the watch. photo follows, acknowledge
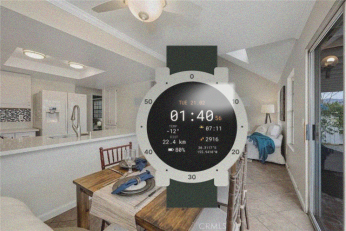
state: 1:40
